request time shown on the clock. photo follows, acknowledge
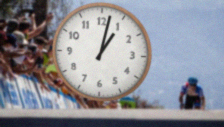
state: 1:02
